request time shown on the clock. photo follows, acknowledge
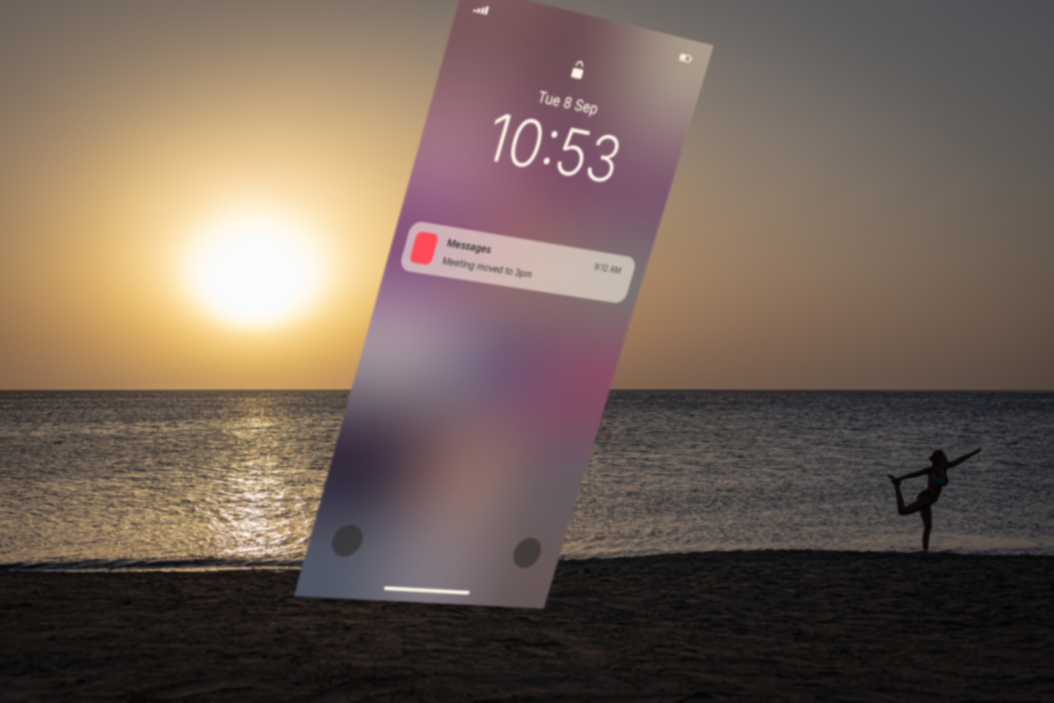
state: 10:53
